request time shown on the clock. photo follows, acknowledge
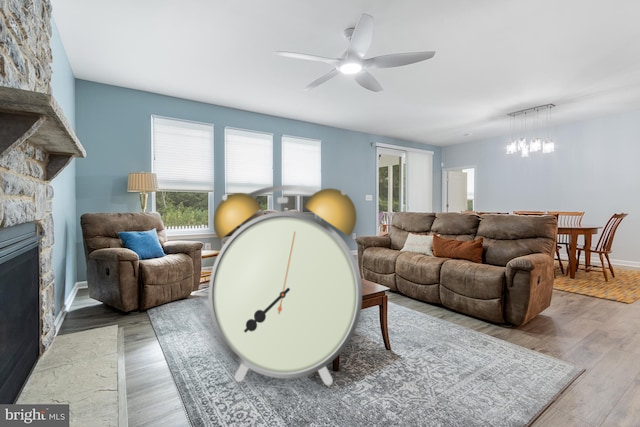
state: 7:38:02
